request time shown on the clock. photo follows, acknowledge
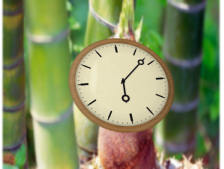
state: 6:08
